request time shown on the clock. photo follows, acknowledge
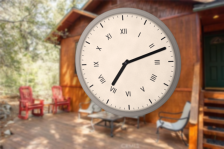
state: 7:12
